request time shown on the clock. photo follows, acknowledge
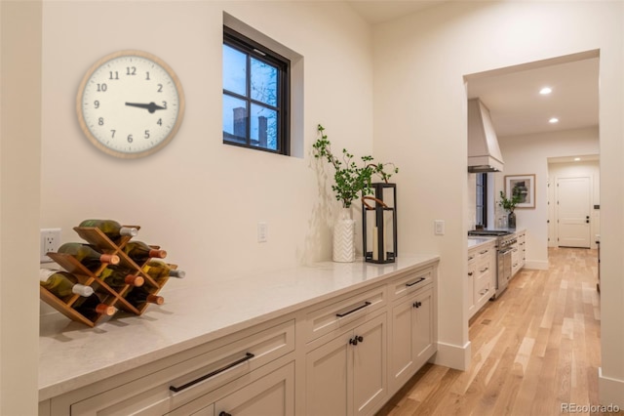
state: 3:16
